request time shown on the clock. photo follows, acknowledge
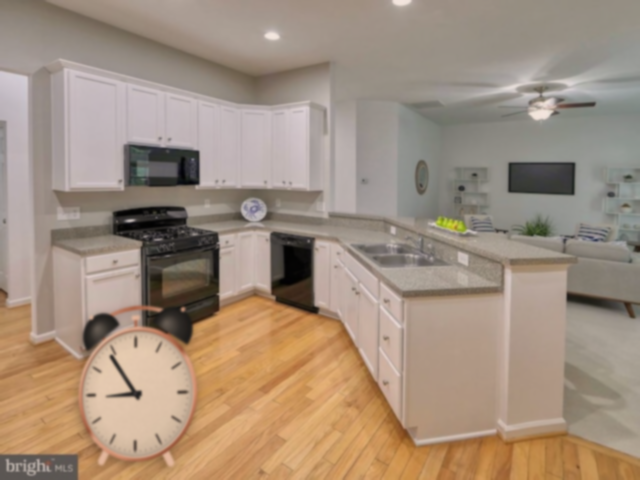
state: 8:54
